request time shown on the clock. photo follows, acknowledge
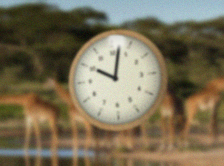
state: 10:02
